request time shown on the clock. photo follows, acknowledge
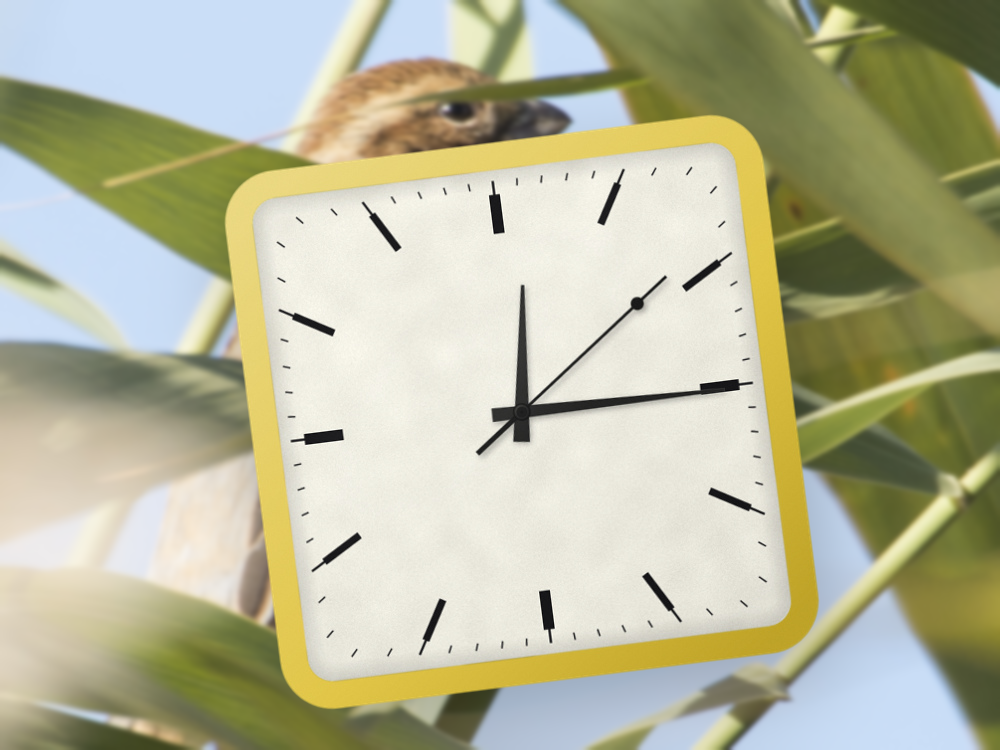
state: 12:15:09
